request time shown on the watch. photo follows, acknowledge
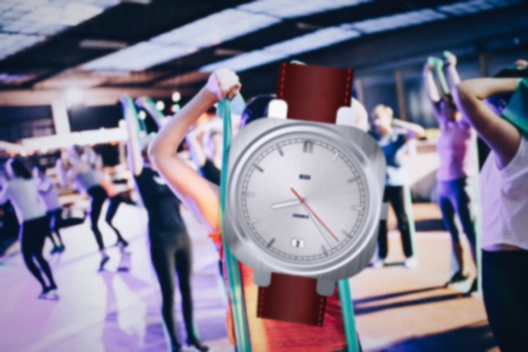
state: 8:23:22
